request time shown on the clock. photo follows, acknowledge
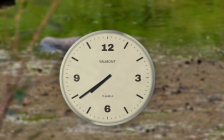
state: 7:39
